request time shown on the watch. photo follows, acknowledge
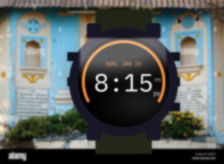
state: 8:15
